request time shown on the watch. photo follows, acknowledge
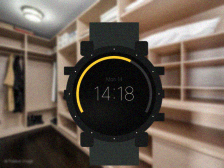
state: 14:18
